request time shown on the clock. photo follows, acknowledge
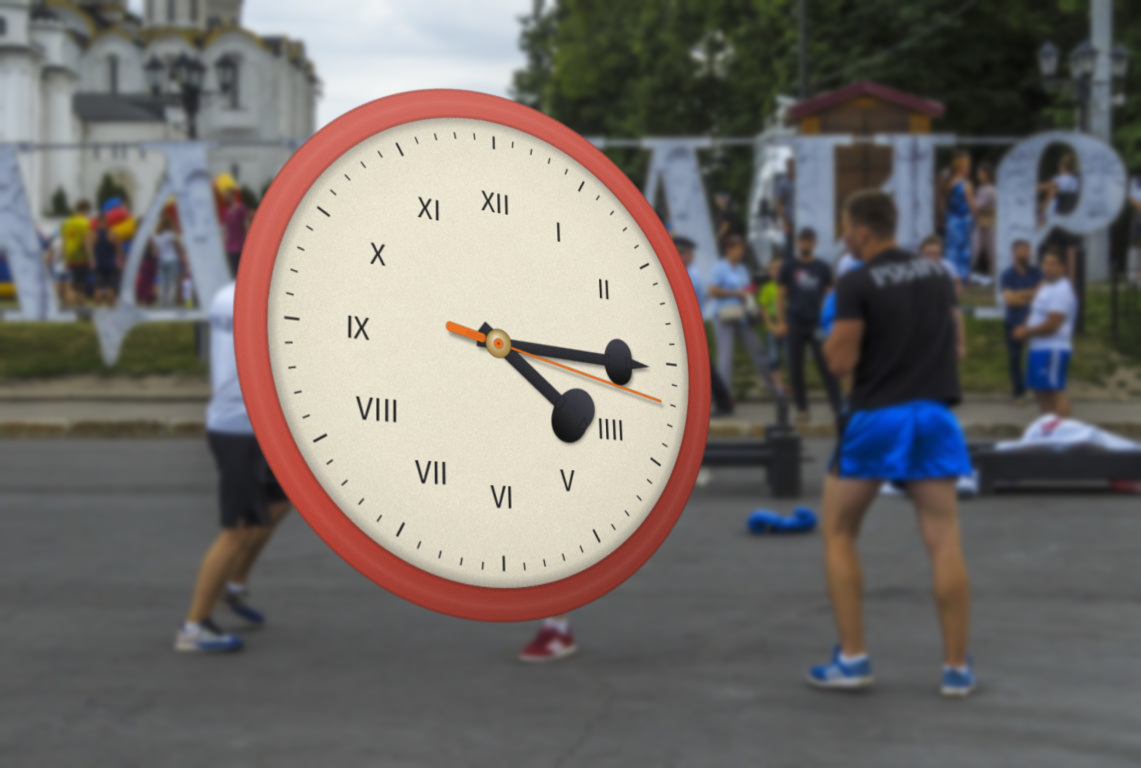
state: 4:15:17
